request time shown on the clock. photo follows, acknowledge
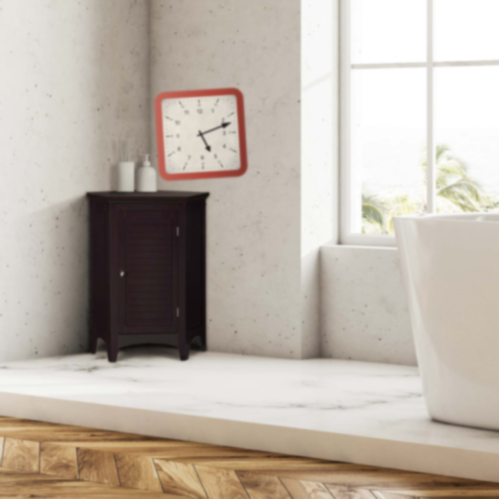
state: 5:12
